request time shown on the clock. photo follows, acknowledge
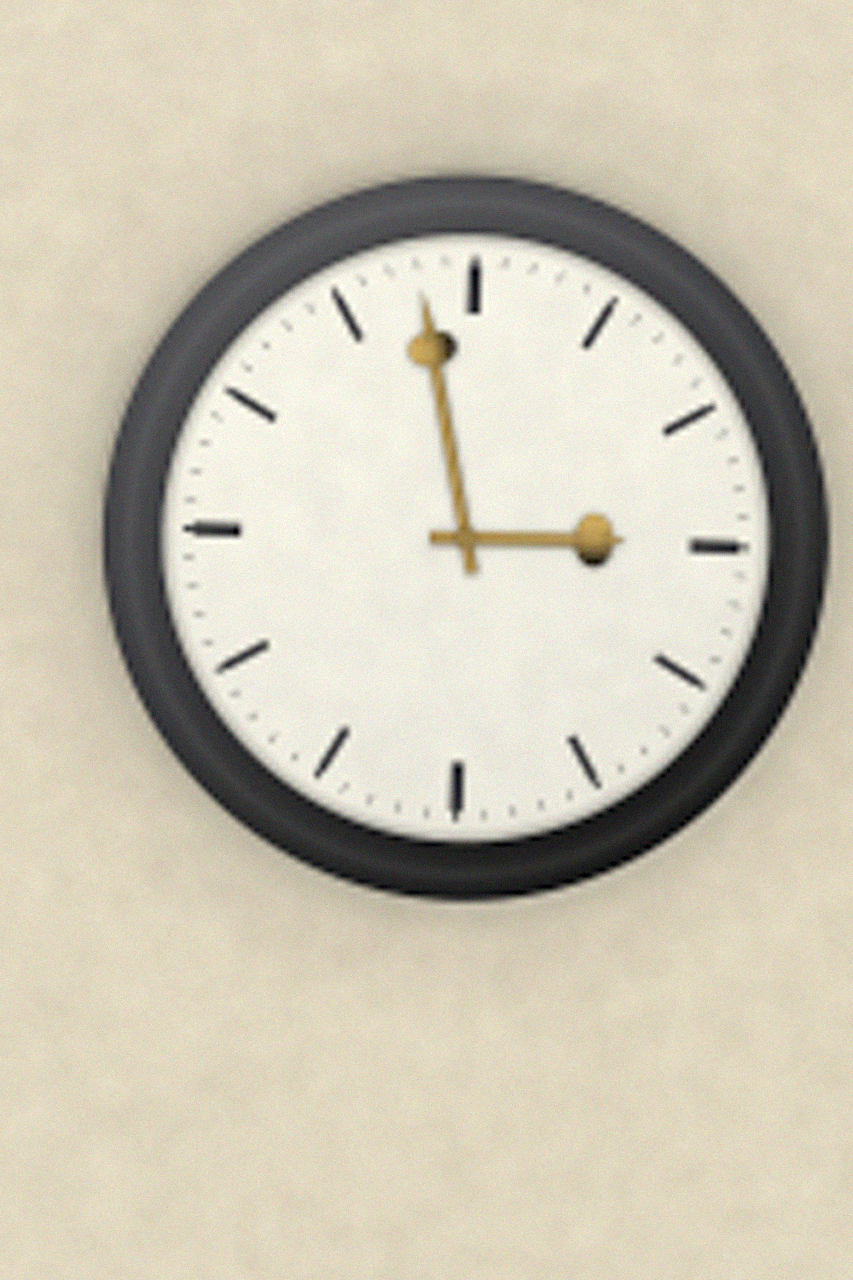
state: 2:58
